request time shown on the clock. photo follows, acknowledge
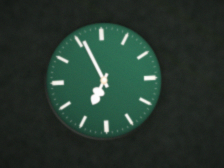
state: 6:56
